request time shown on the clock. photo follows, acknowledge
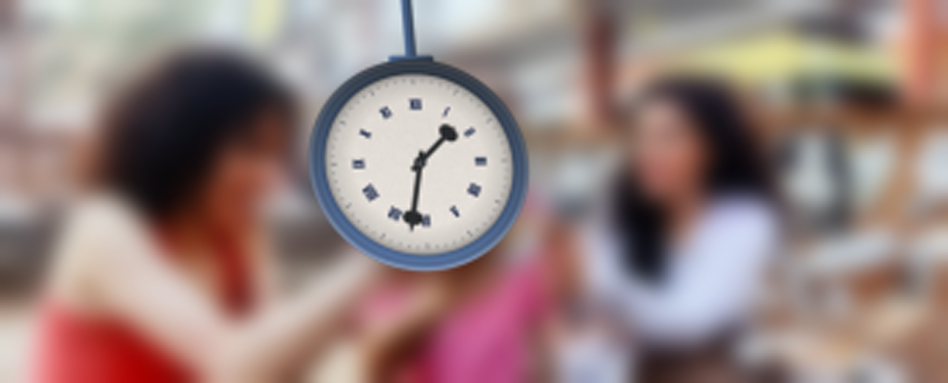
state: 1:32
